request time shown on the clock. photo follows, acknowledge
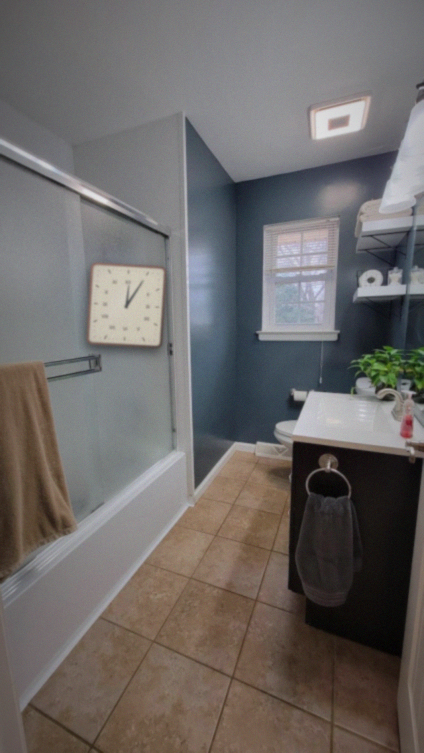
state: 12:05
